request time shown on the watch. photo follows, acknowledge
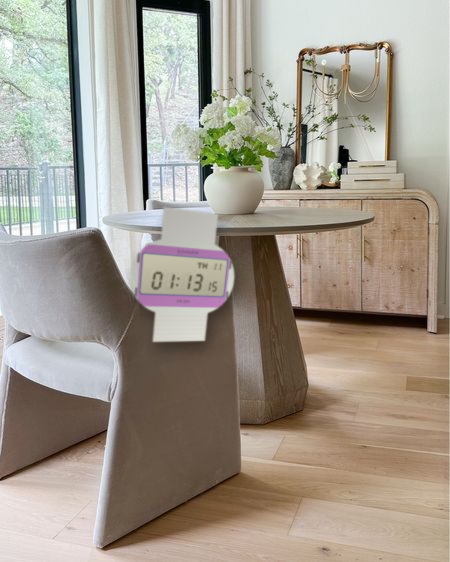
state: 1:13:15
